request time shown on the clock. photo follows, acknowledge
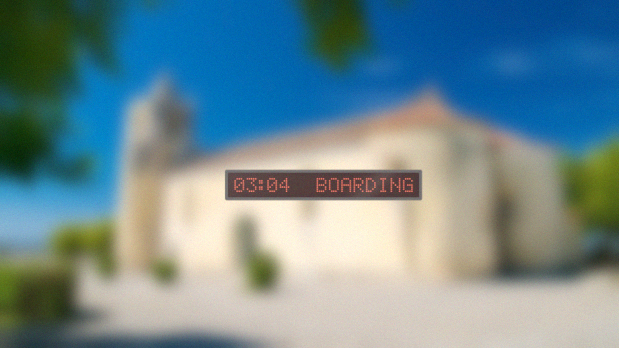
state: 3:04
